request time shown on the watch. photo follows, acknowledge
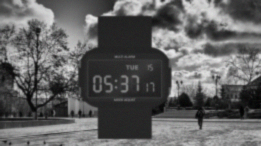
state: 5:37:17
